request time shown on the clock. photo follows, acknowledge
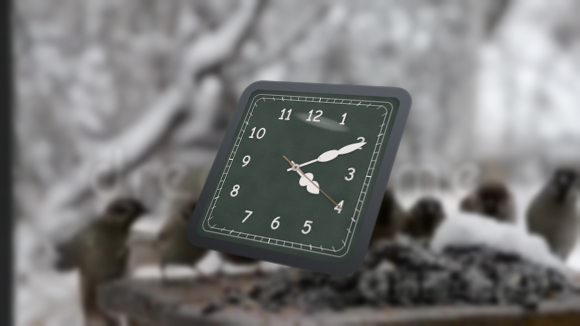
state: 4:10:20
